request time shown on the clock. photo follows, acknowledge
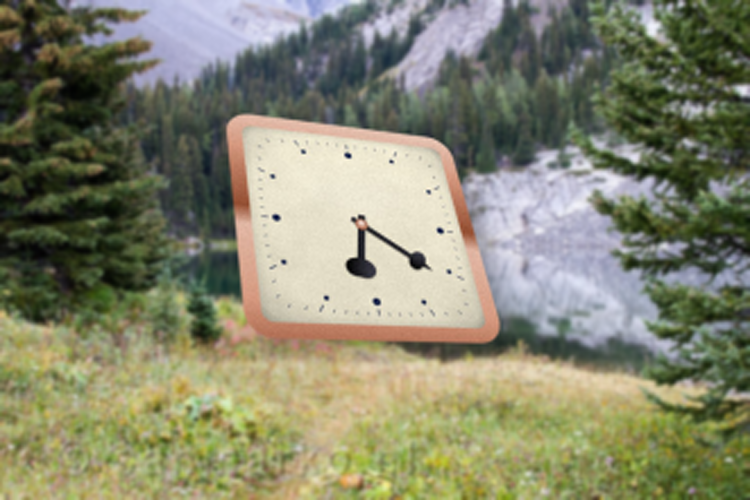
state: 6:21
